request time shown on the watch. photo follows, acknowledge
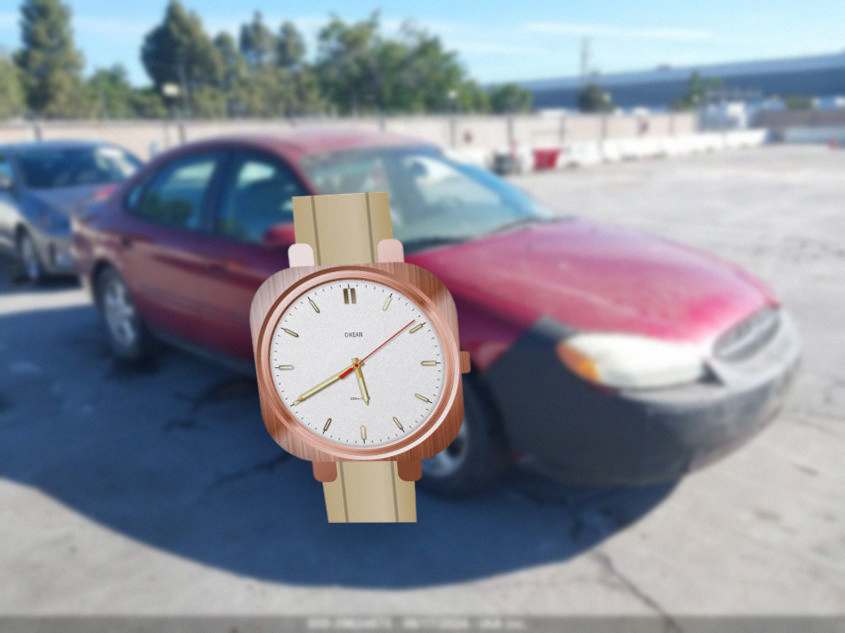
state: 5:40:09
